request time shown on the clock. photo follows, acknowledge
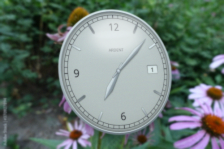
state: 7:08
